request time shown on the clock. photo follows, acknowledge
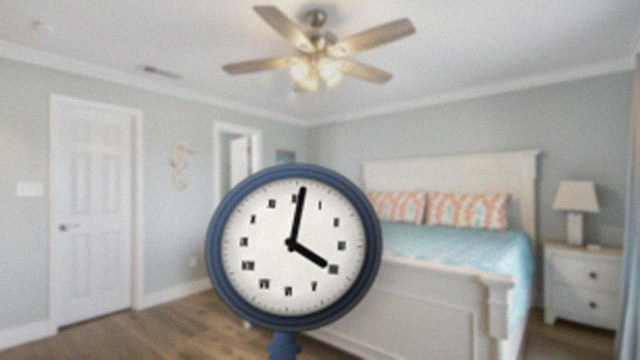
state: 4:01
